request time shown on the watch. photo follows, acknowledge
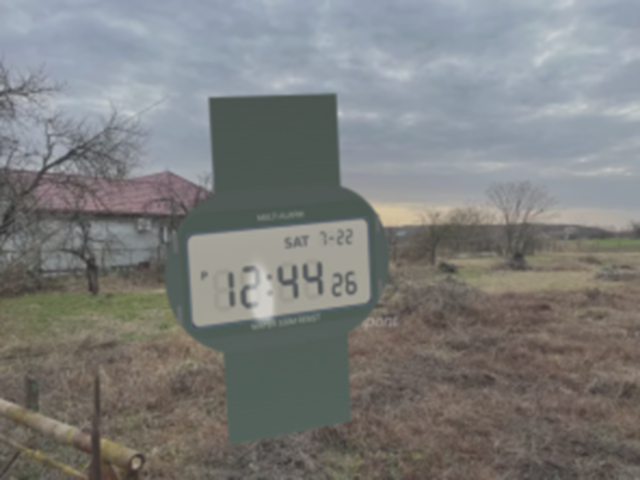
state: 12:44:26
